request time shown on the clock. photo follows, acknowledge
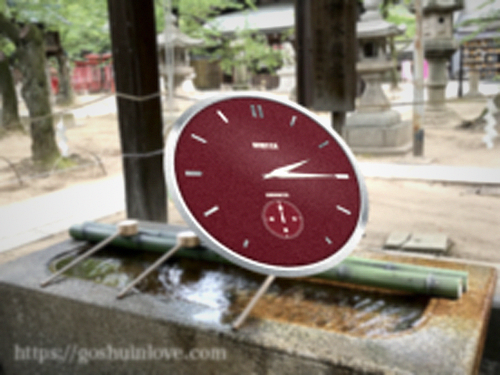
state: 2:15
